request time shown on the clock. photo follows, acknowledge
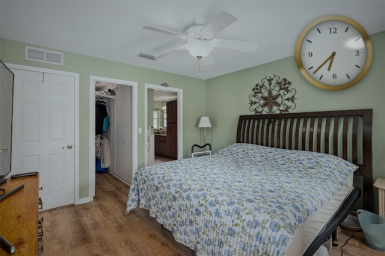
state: 6:38
